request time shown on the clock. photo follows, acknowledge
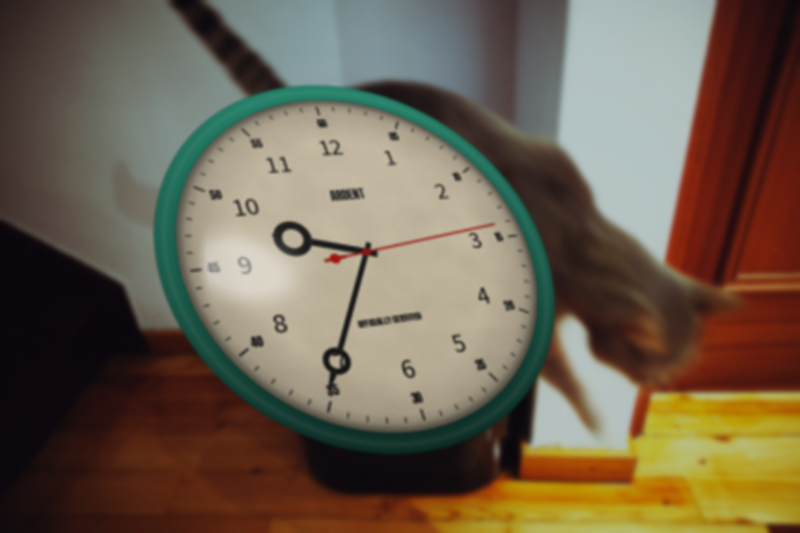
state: 9:35:14
